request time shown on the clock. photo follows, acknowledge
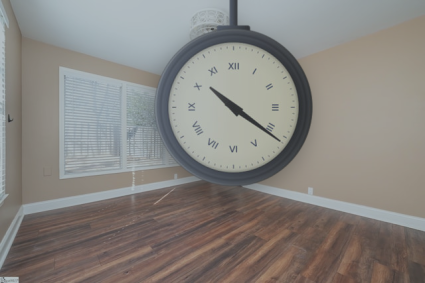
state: 10:21
